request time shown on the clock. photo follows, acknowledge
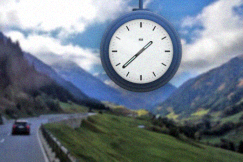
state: 1:38
